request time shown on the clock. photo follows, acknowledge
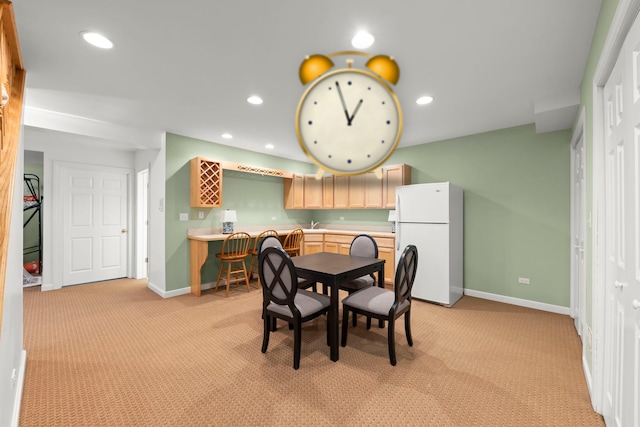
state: 12:57
